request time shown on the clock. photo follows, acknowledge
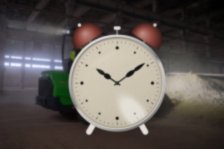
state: 10:09
